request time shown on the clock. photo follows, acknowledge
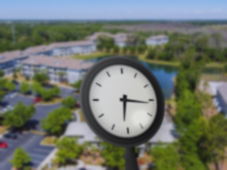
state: 6:16
